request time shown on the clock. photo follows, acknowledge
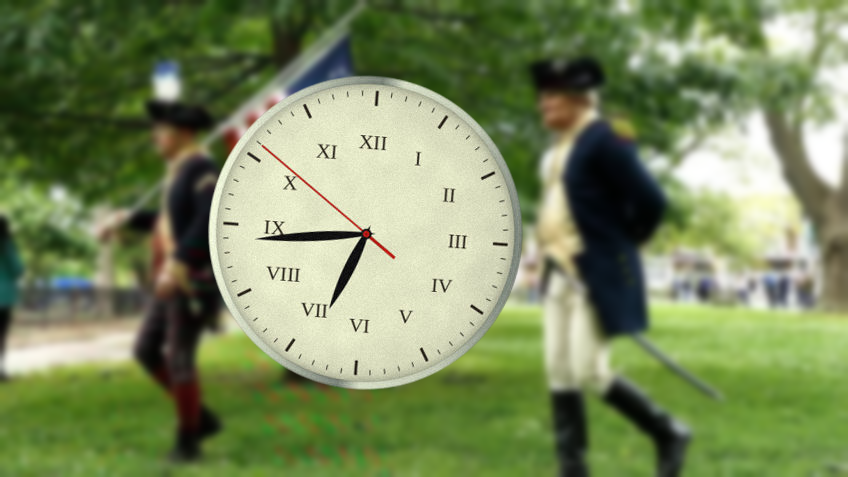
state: 6:43:51
